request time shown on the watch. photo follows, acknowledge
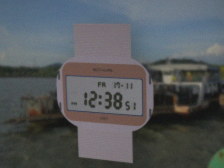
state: 12:38:51
